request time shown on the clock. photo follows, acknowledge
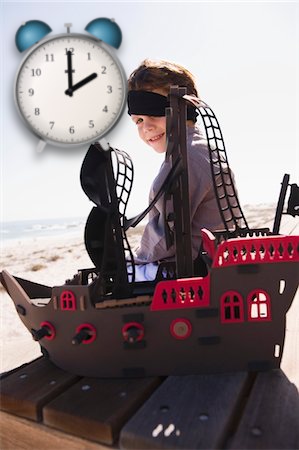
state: 2:00
